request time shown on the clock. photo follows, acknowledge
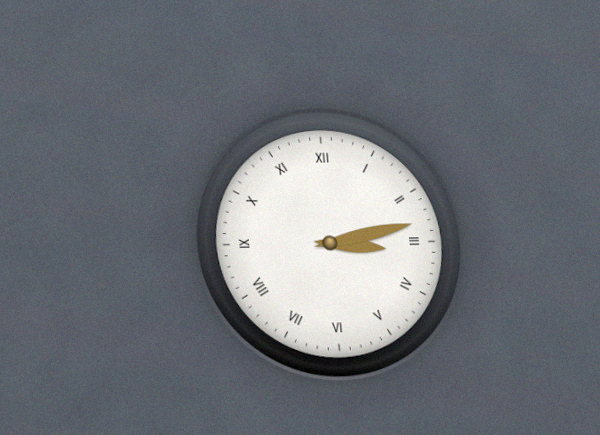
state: 3:13
